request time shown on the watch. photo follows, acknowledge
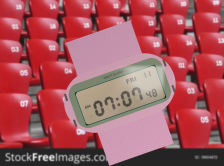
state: 7:07:48
